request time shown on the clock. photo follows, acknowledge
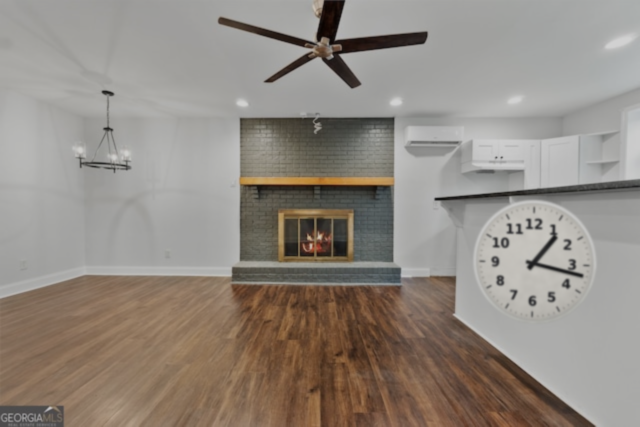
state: 1:17
